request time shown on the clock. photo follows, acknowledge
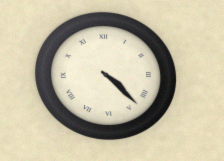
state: 4:23
